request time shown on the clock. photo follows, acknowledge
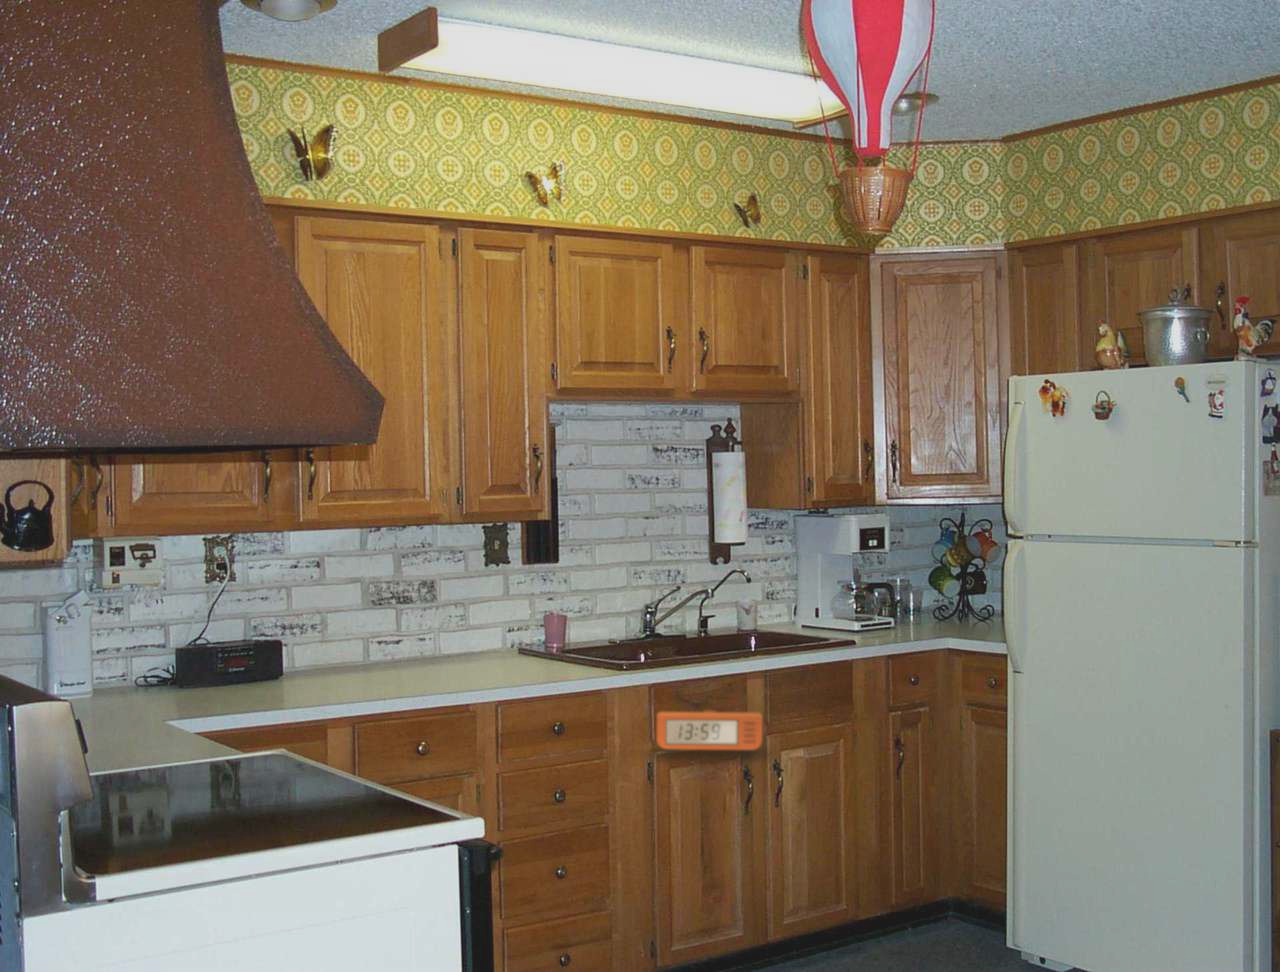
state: 13:59
